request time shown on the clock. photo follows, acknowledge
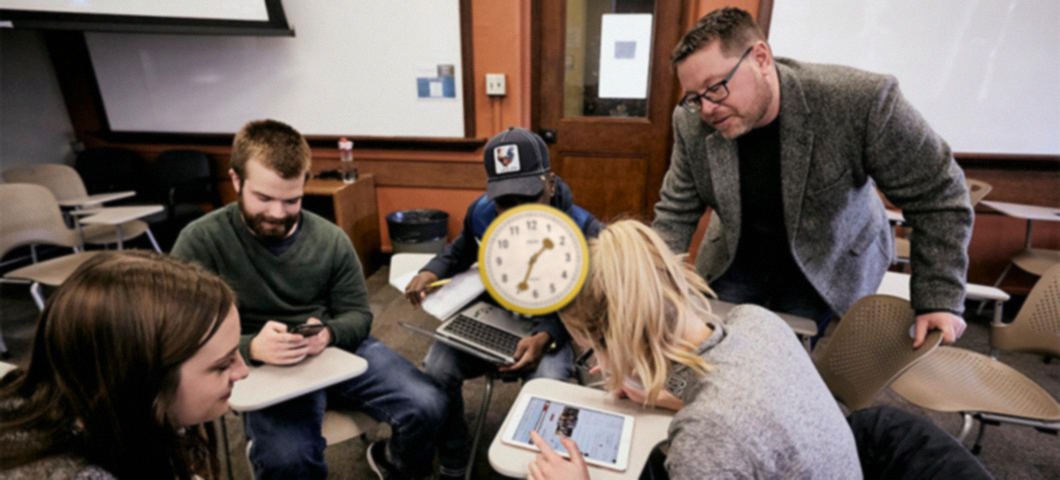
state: 1:34
